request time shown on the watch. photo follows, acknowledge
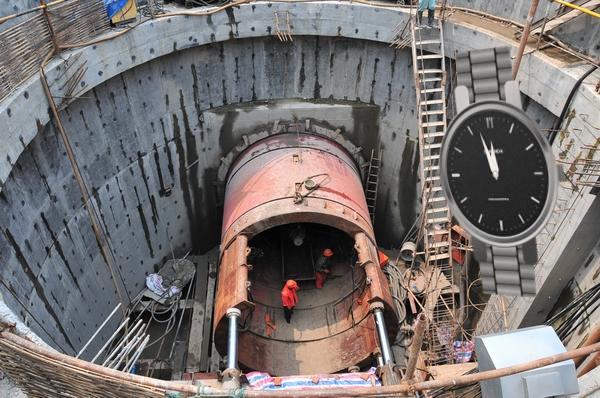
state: 11:57
